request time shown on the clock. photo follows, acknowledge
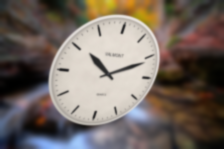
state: 10:11
